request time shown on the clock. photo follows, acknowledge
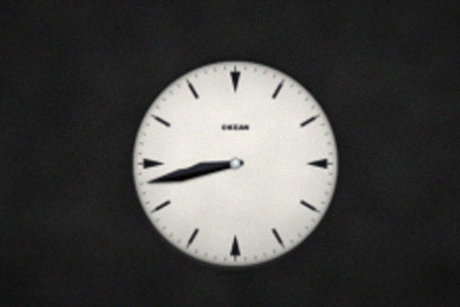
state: 8:43
